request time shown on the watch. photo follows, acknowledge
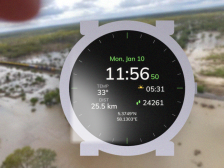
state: 11:56:50
